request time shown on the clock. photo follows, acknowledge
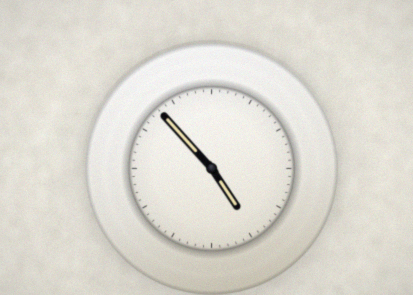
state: 4:53
